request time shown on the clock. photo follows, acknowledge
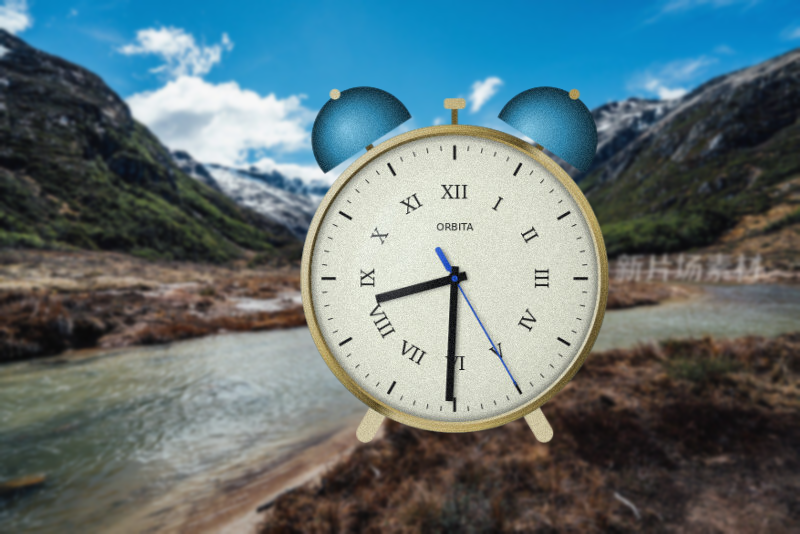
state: 8:30:25
